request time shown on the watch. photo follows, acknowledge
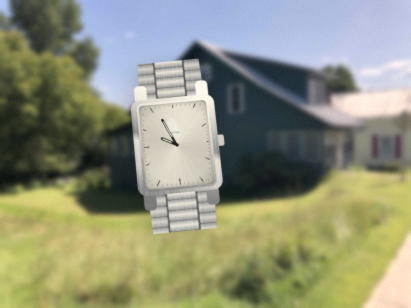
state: 9:56
